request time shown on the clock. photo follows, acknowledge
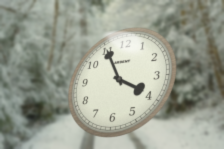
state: 3:55
